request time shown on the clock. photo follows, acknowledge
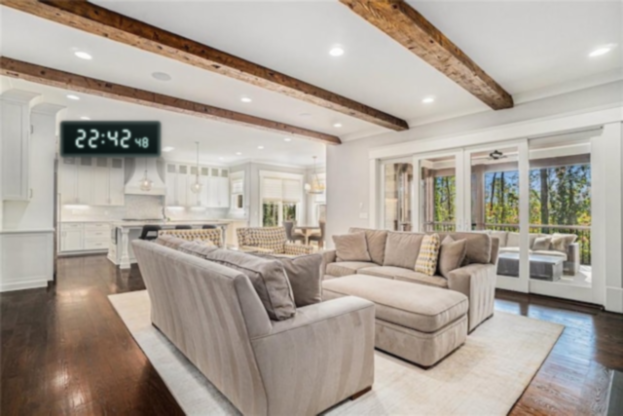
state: 22:42
